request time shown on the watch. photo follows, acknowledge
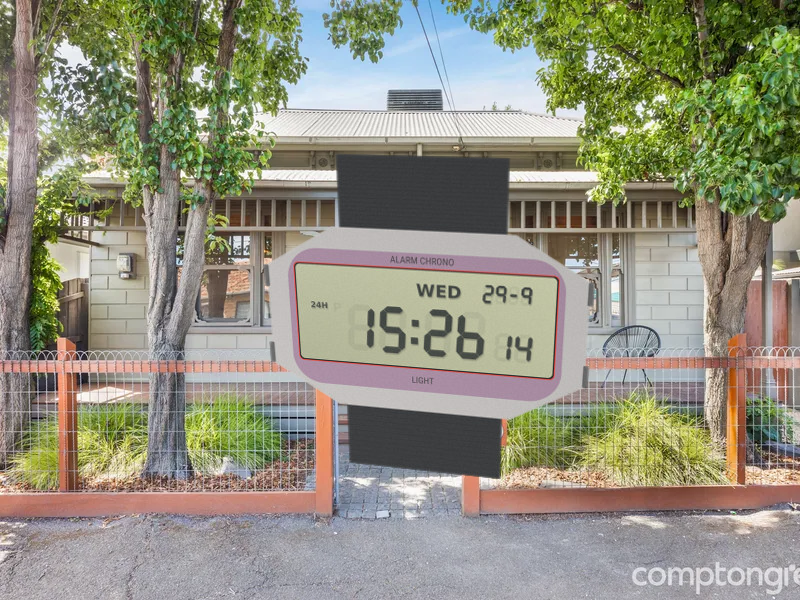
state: 15:26:14
